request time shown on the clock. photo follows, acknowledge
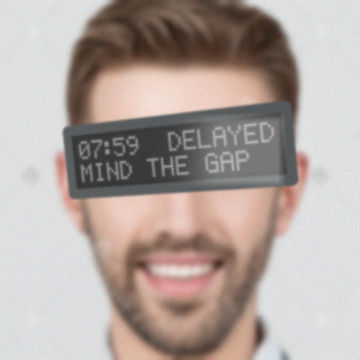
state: 7:59
